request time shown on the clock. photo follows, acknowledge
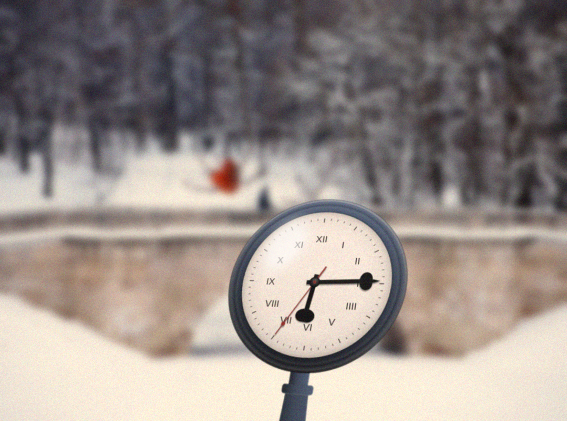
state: 6:14:35
